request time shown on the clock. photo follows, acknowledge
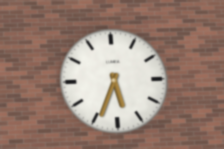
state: 5:34
